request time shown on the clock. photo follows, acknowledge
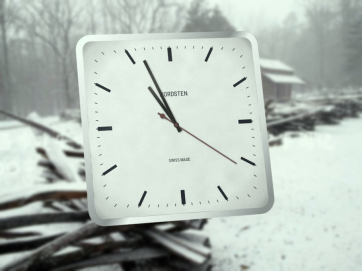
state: 10:56:21
